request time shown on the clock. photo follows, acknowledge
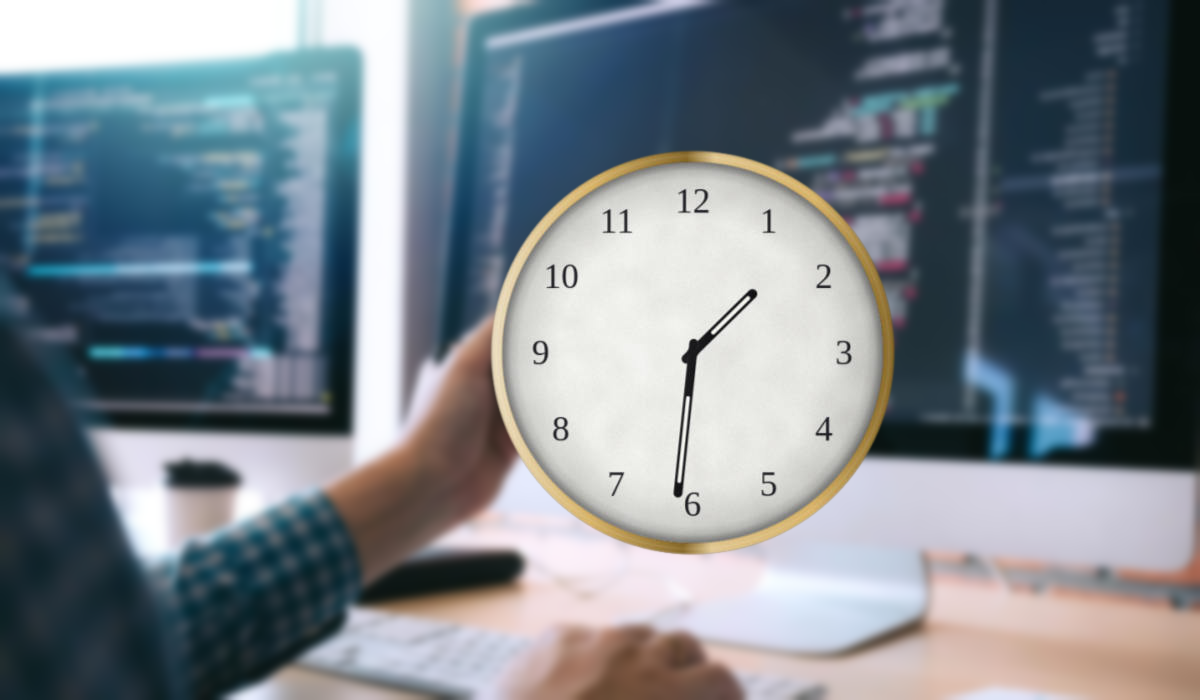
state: 1:31
